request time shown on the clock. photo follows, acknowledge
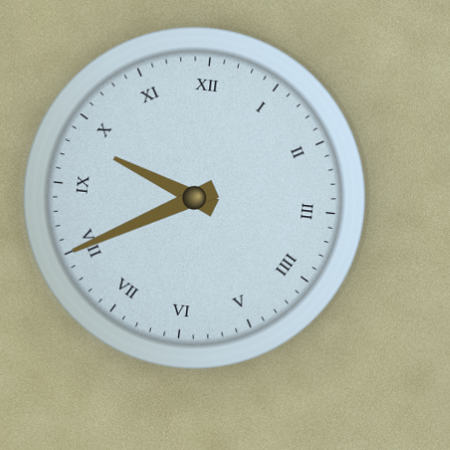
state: 9:40
